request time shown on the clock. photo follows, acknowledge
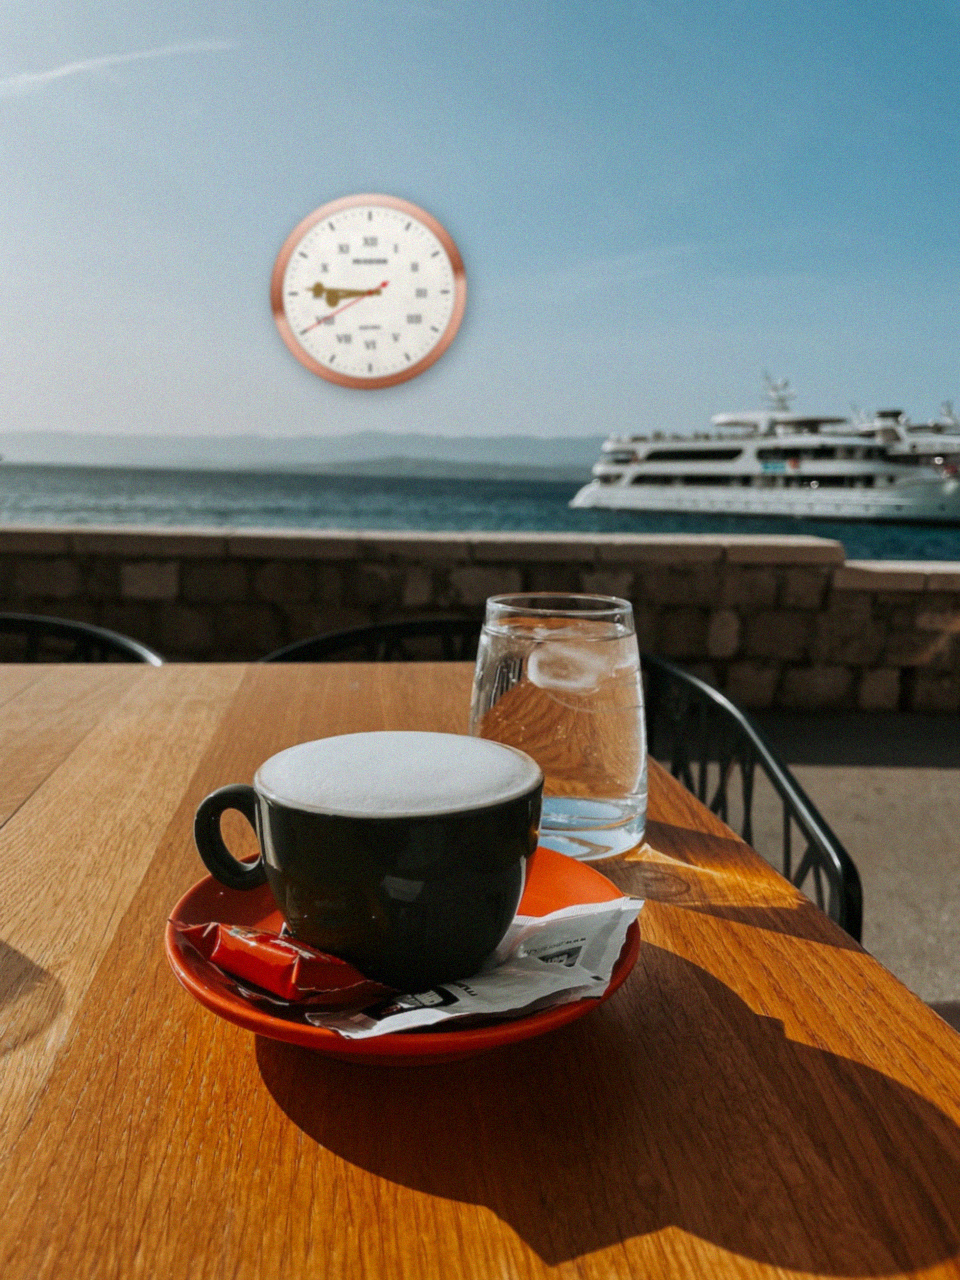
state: 8:45:40
